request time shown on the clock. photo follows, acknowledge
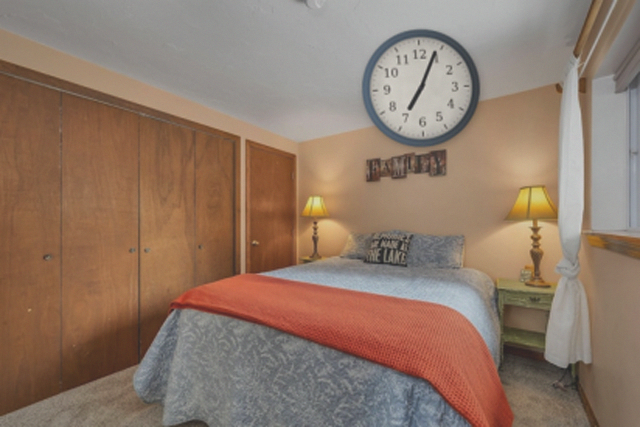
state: 7:04
